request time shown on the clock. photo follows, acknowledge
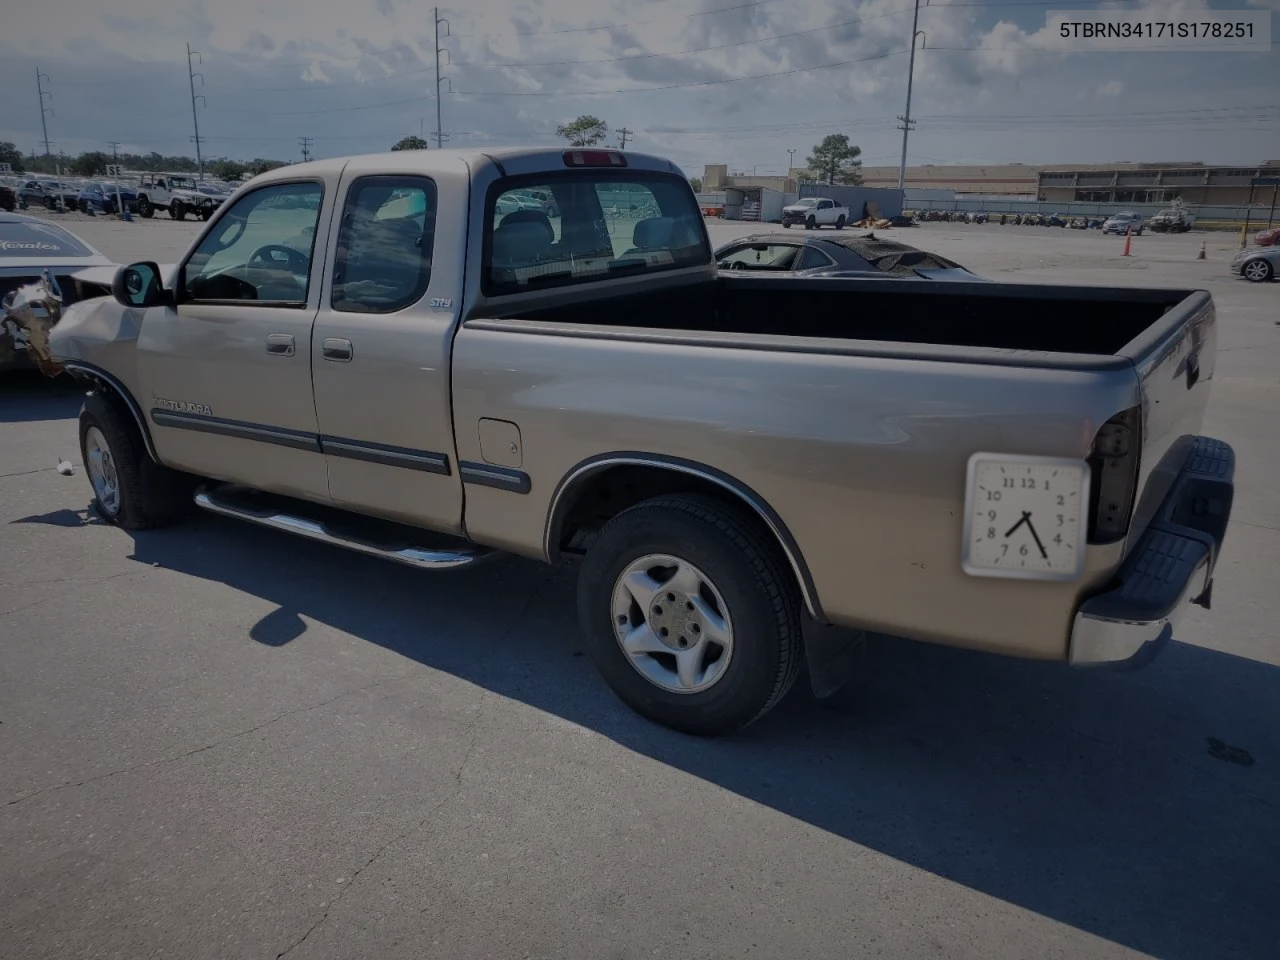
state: 7:25
